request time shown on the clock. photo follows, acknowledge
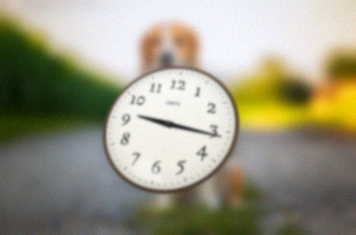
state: 9:16
